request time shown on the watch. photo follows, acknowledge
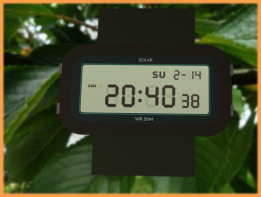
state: 20:40:38
